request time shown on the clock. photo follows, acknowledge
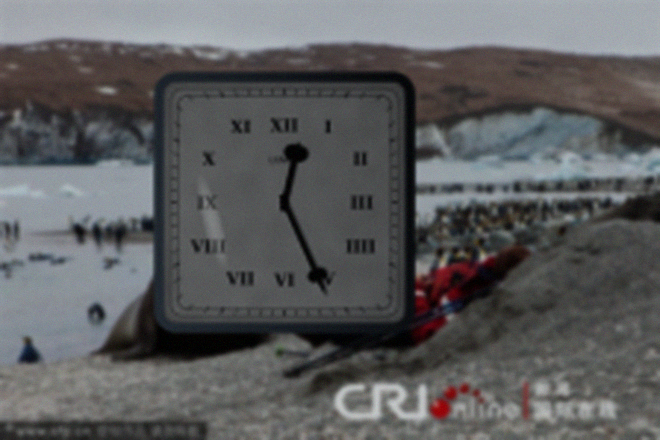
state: 12:26
